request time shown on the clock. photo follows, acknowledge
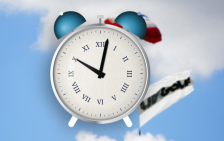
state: 10:02
